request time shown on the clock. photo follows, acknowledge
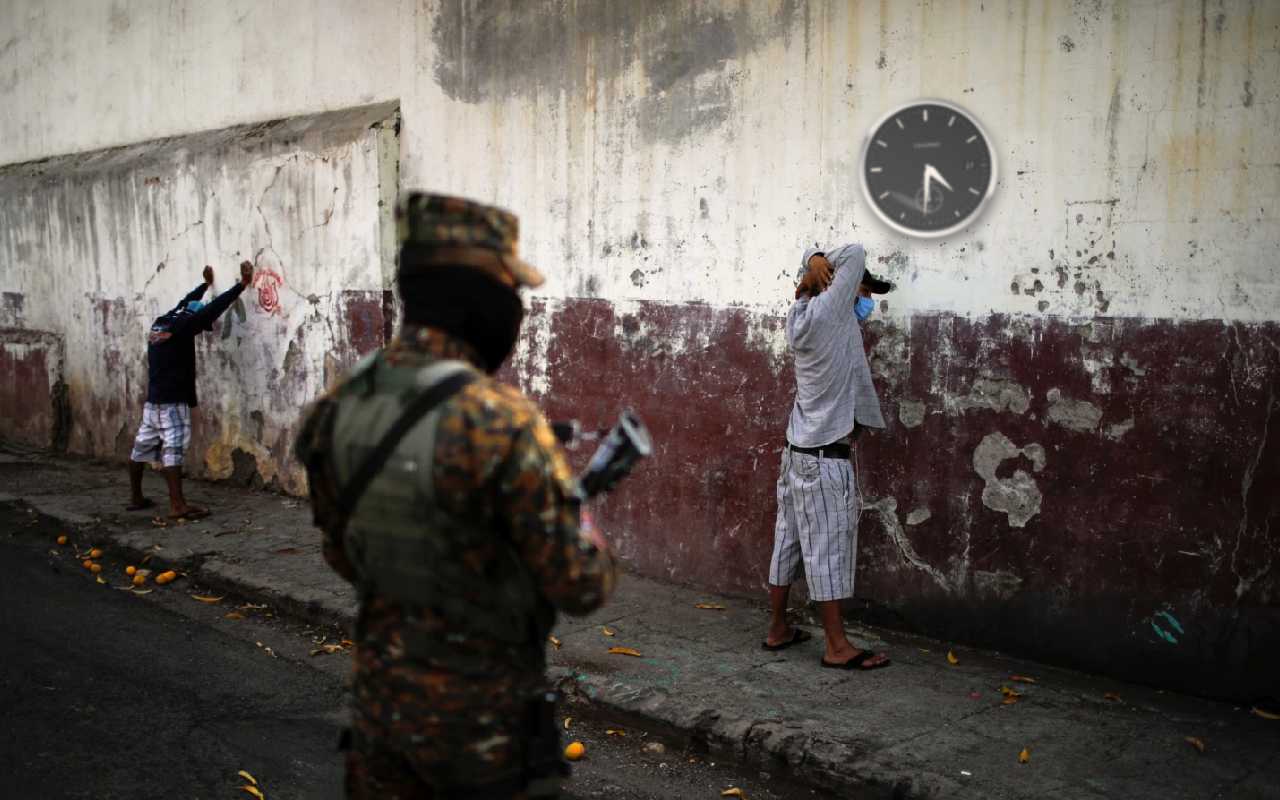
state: 4:31
